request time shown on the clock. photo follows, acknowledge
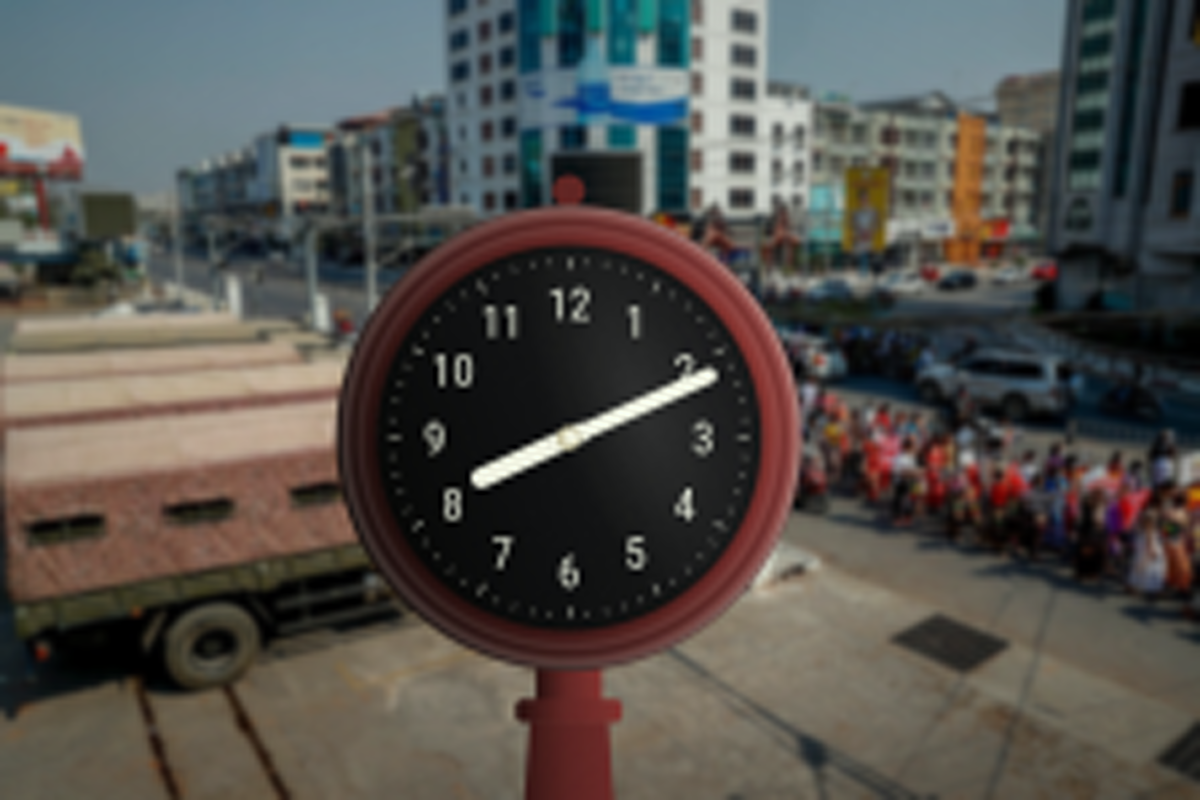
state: 8:11
